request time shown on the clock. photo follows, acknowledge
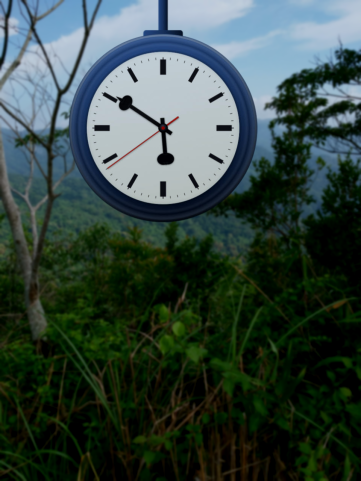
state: 5:50:39
